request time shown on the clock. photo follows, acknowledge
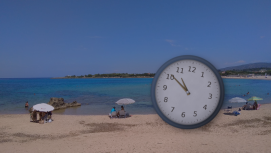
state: 10:51
